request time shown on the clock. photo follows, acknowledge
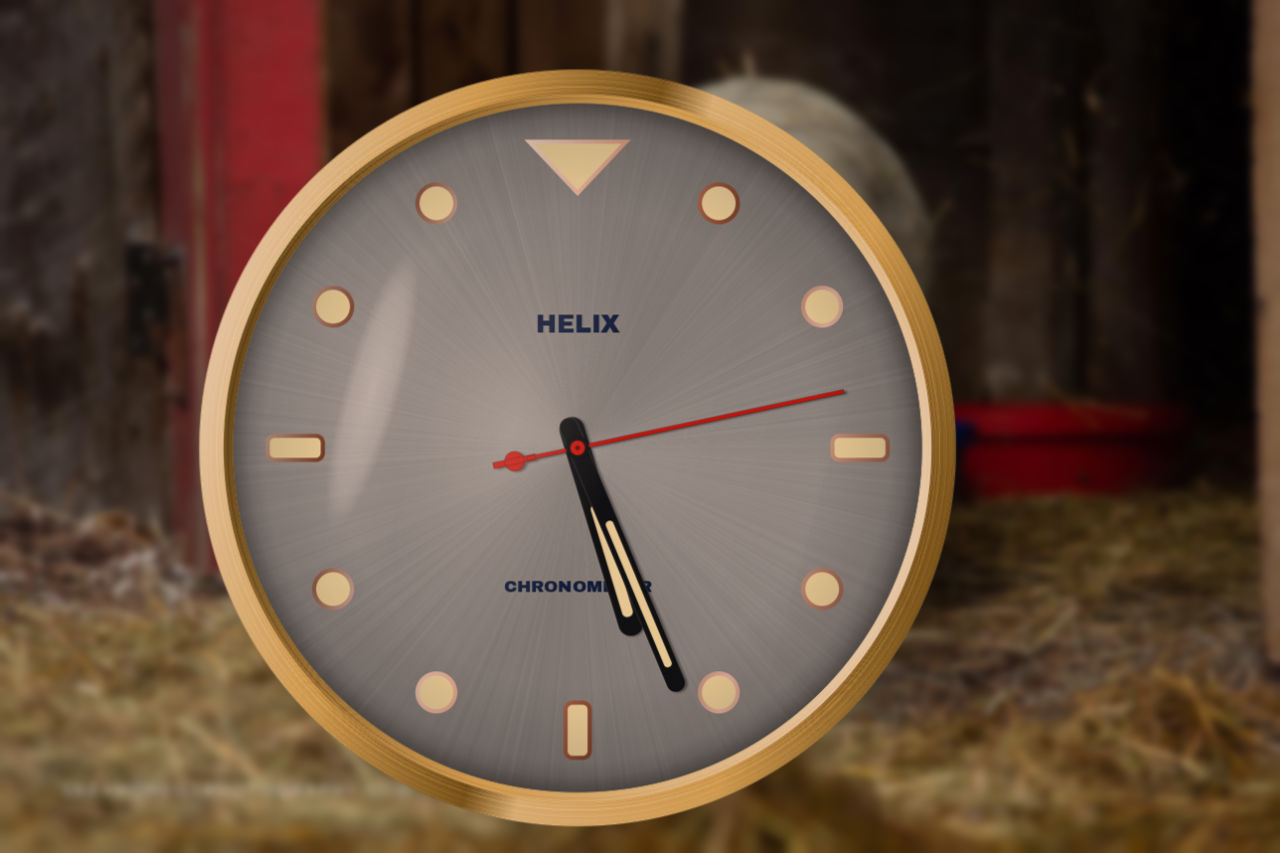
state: 5:26:13
